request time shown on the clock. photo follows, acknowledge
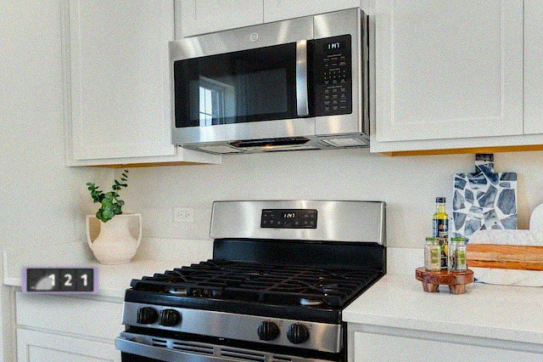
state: 1:21
